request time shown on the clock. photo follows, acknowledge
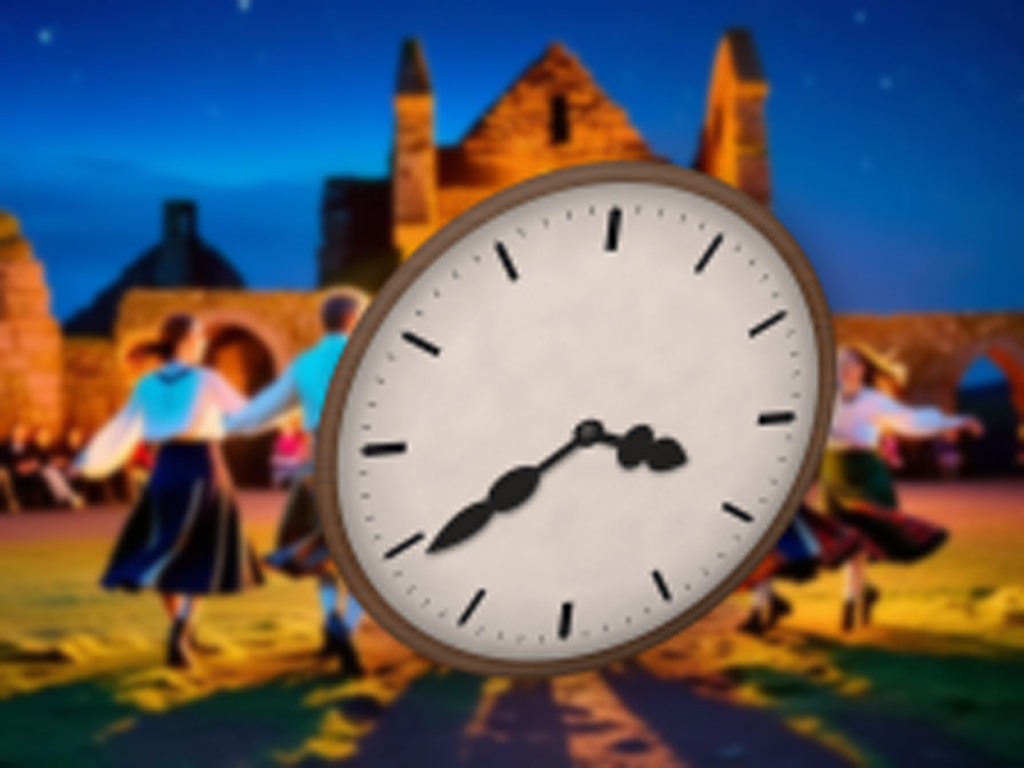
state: 3:39
